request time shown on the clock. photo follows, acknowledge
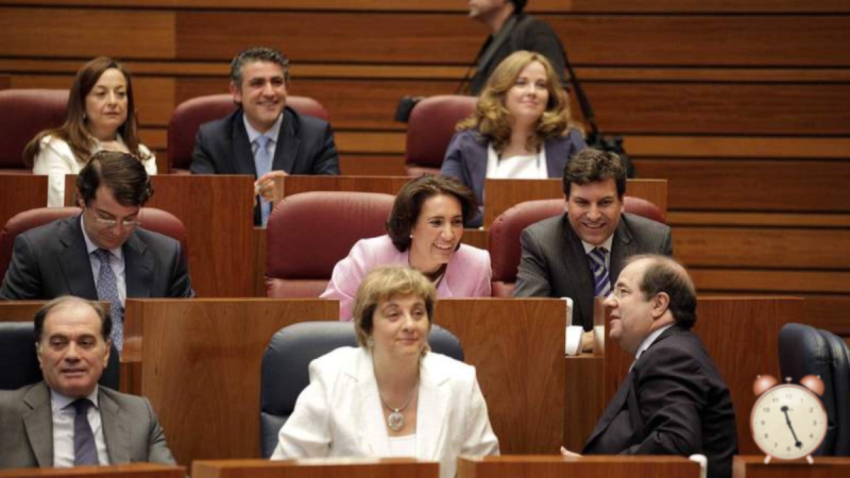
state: 11:26
